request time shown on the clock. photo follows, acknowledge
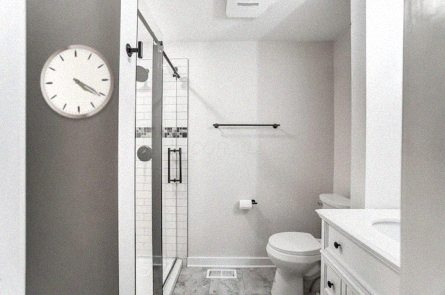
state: 4:21
